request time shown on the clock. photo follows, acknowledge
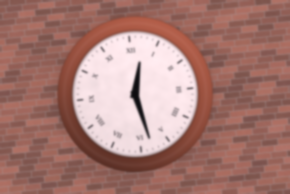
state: 12:28
